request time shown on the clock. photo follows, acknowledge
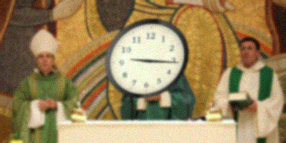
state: 9:16
